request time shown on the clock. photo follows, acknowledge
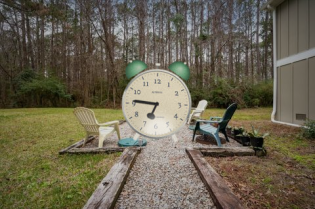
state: 6:46
